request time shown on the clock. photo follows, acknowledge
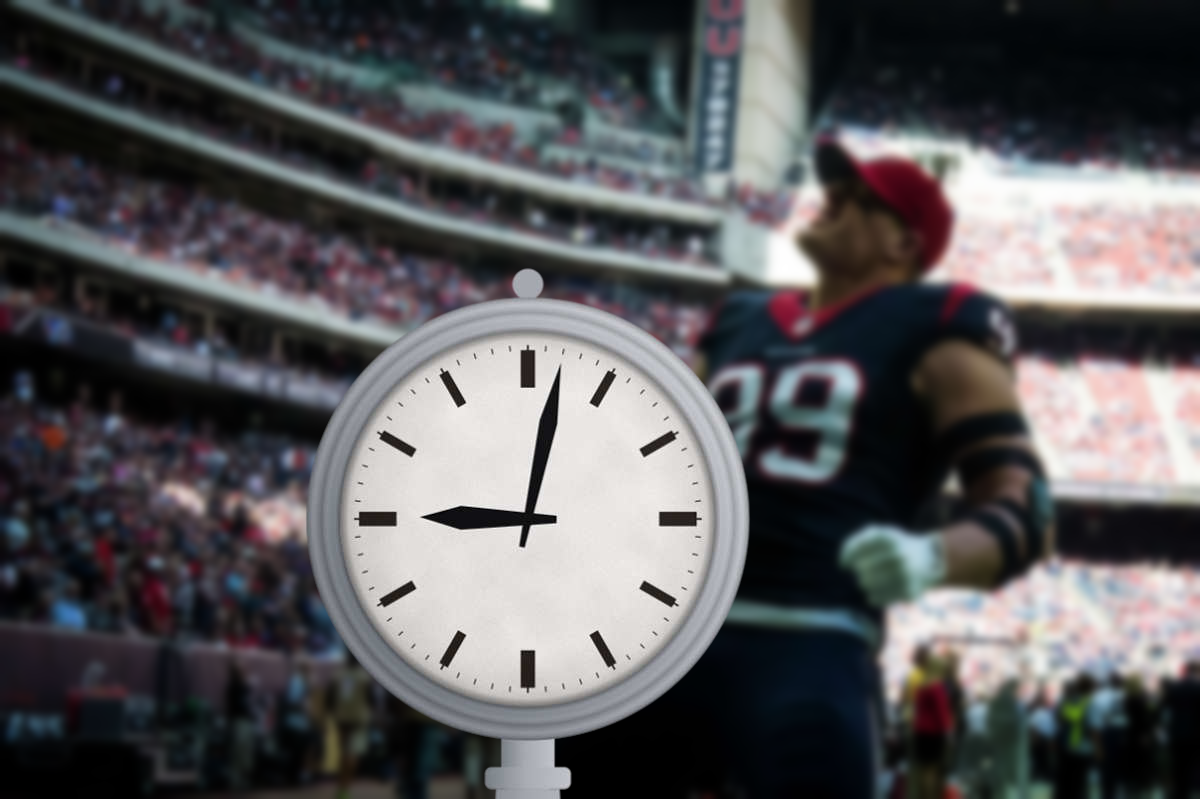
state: 9:02
